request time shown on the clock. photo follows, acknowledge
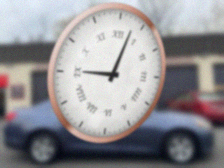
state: 9:03
